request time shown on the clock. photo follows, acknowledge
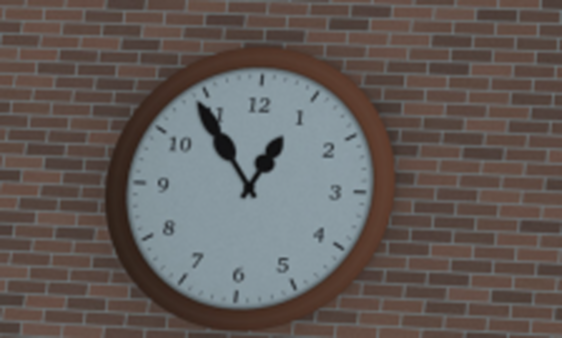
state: 12:54
